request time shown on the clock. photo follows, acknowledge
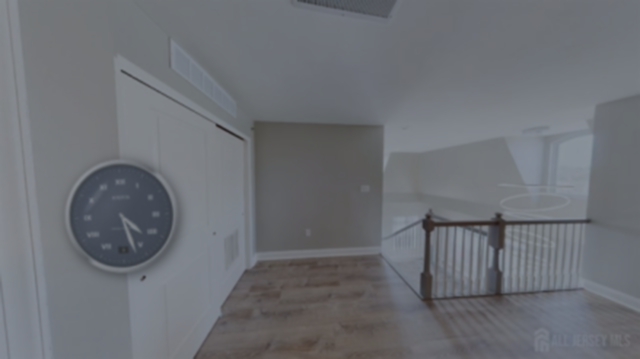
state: 4:27
